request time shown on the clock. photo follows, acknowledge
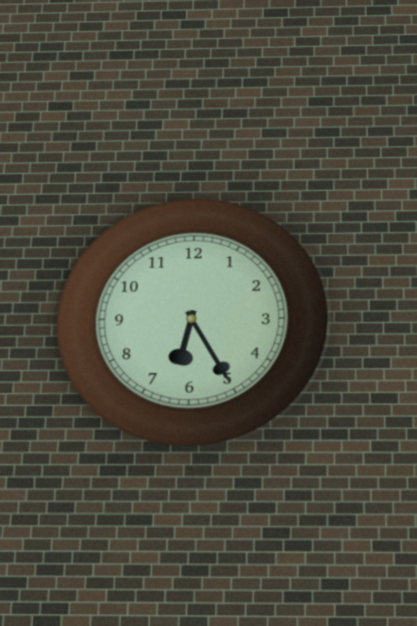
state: 6:25
